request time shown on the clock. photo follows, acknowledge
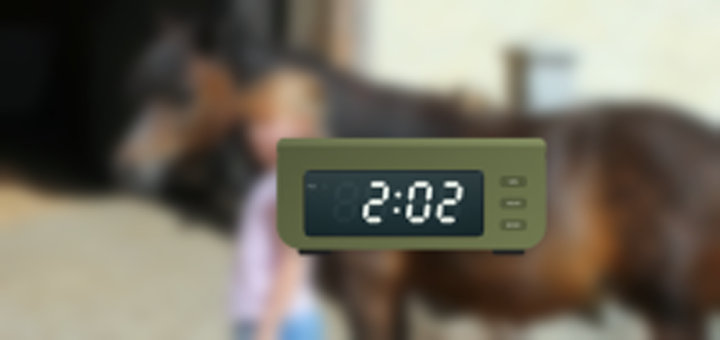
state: 2:02
